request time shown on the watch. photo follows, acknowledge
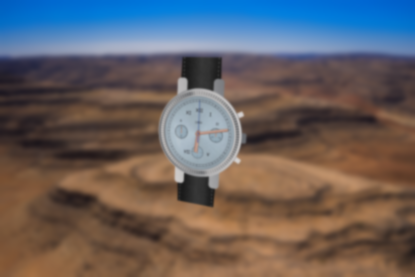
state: 6:13
